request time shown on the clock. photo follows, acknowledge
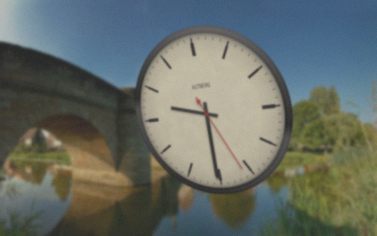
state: 9:30:26
